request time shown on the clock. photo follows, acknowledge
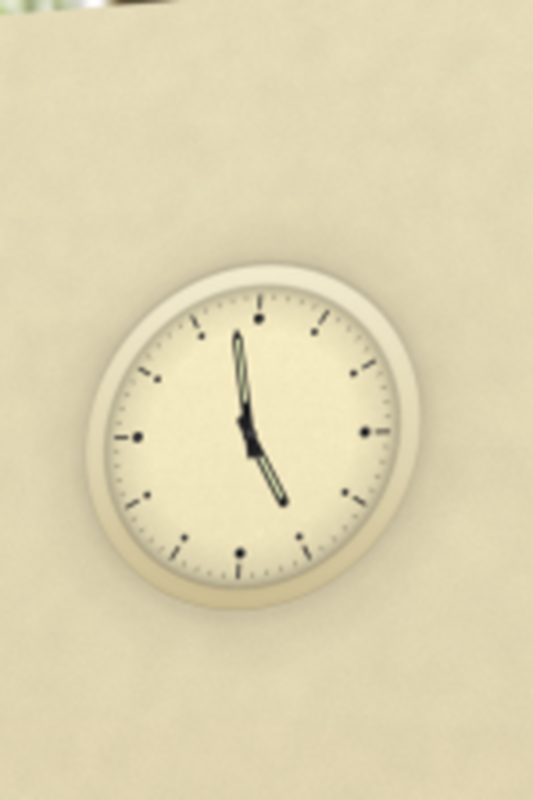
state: 4:58
